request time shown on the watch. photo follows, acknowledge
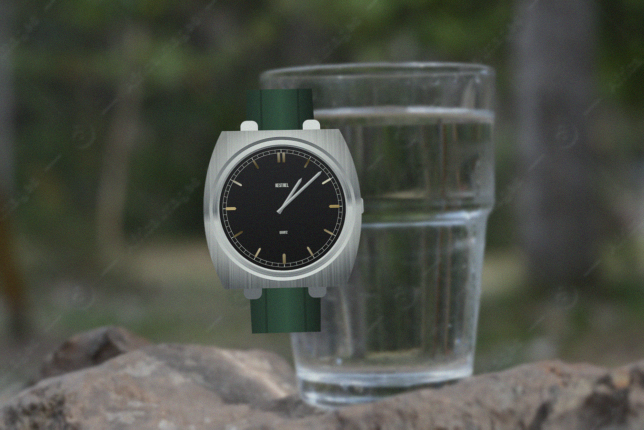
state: 1:08
